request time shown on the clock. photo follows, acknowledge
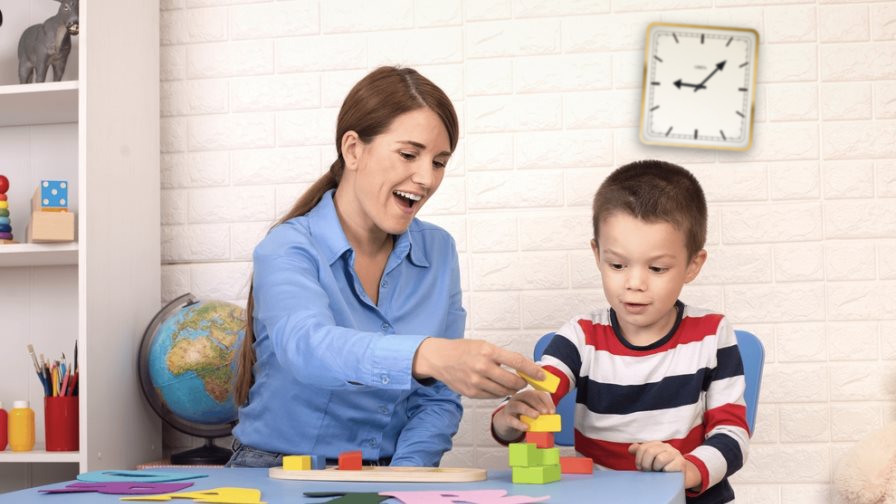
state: 9:07
